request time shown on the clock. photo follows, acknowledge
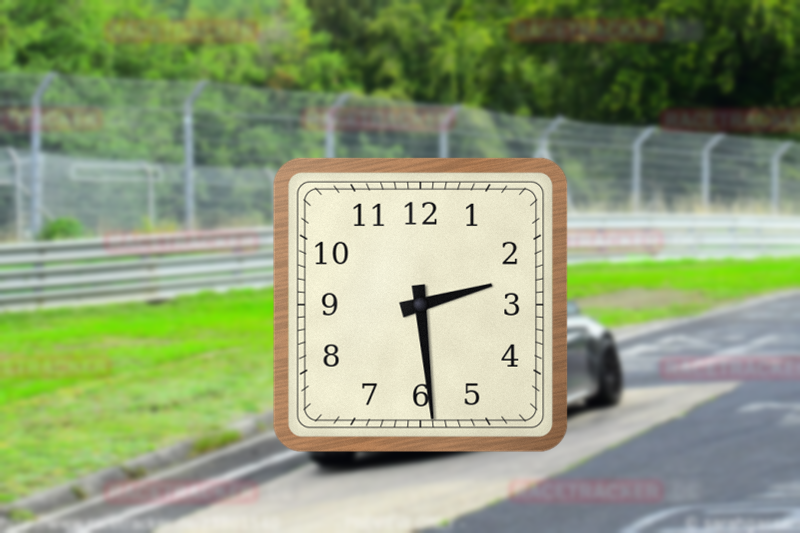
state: 2:29
